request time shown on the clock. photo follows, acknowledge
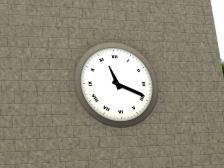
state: 11:19
